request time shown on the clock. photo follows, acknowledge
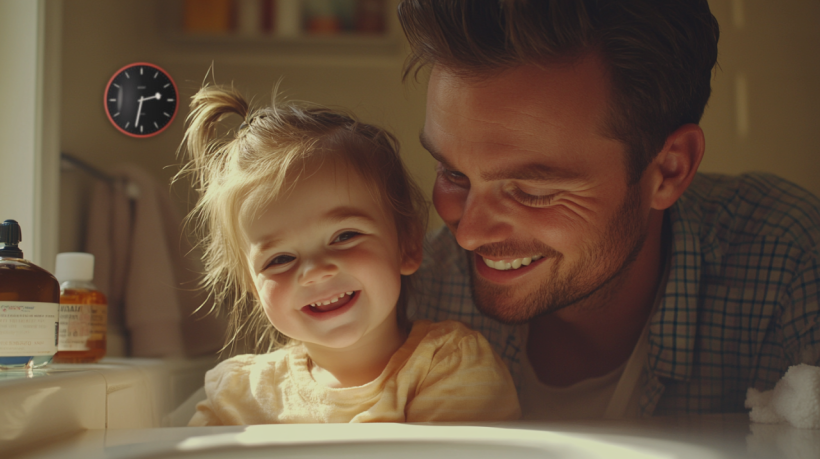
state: 2:32
